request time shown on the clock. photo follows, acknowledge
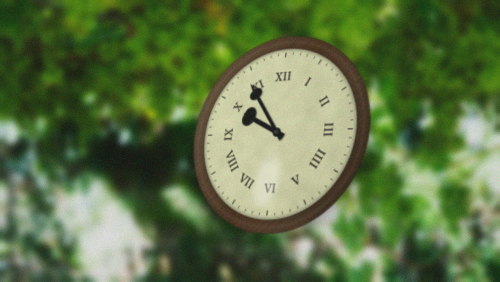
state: 9:54
